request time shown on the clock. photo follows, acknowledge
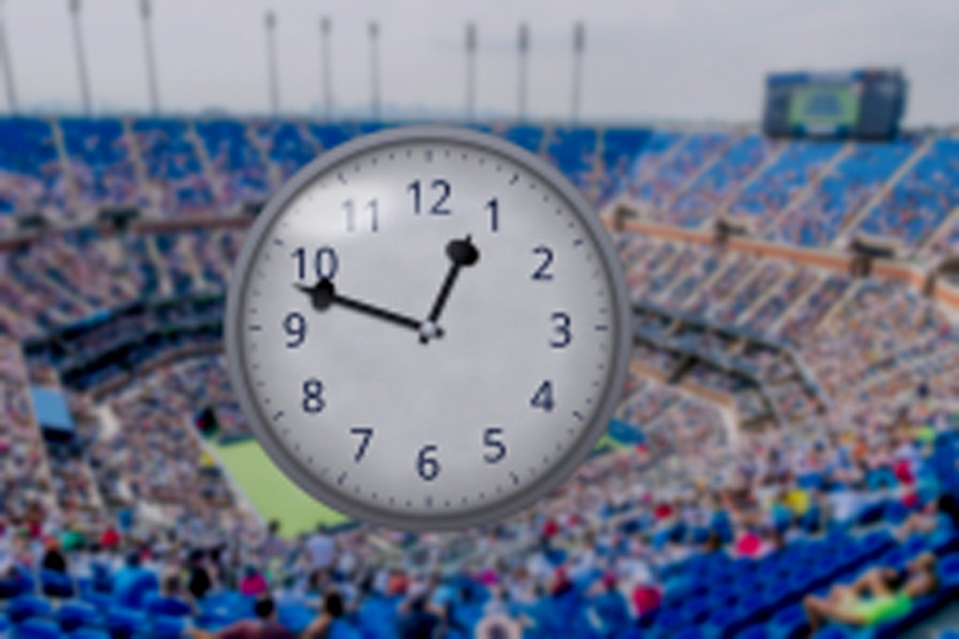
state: 12:48
